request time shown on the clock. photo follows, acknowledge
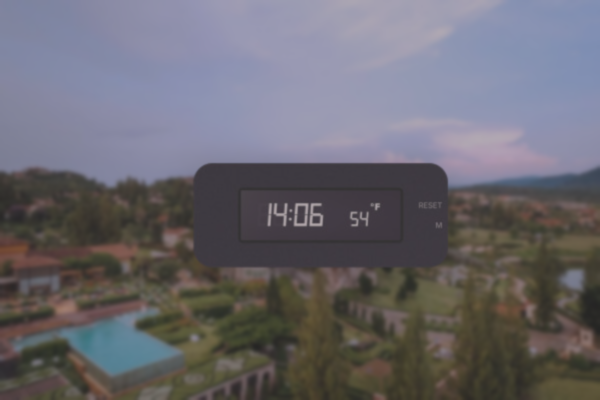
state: 14:06
